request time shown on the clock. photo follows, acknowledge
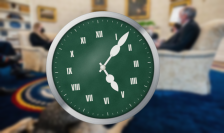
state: 5:07
